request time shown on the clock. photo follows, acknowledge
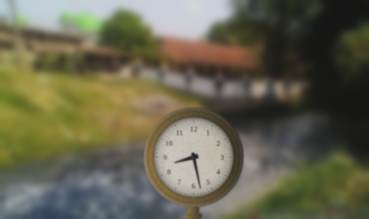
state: 8:28
